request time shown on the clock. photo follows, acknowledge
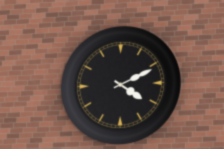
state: 4:11
